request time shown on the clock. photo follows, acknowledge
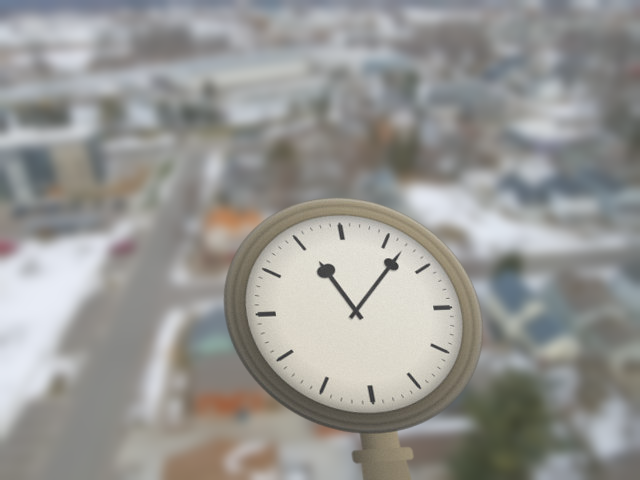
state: 11:07
